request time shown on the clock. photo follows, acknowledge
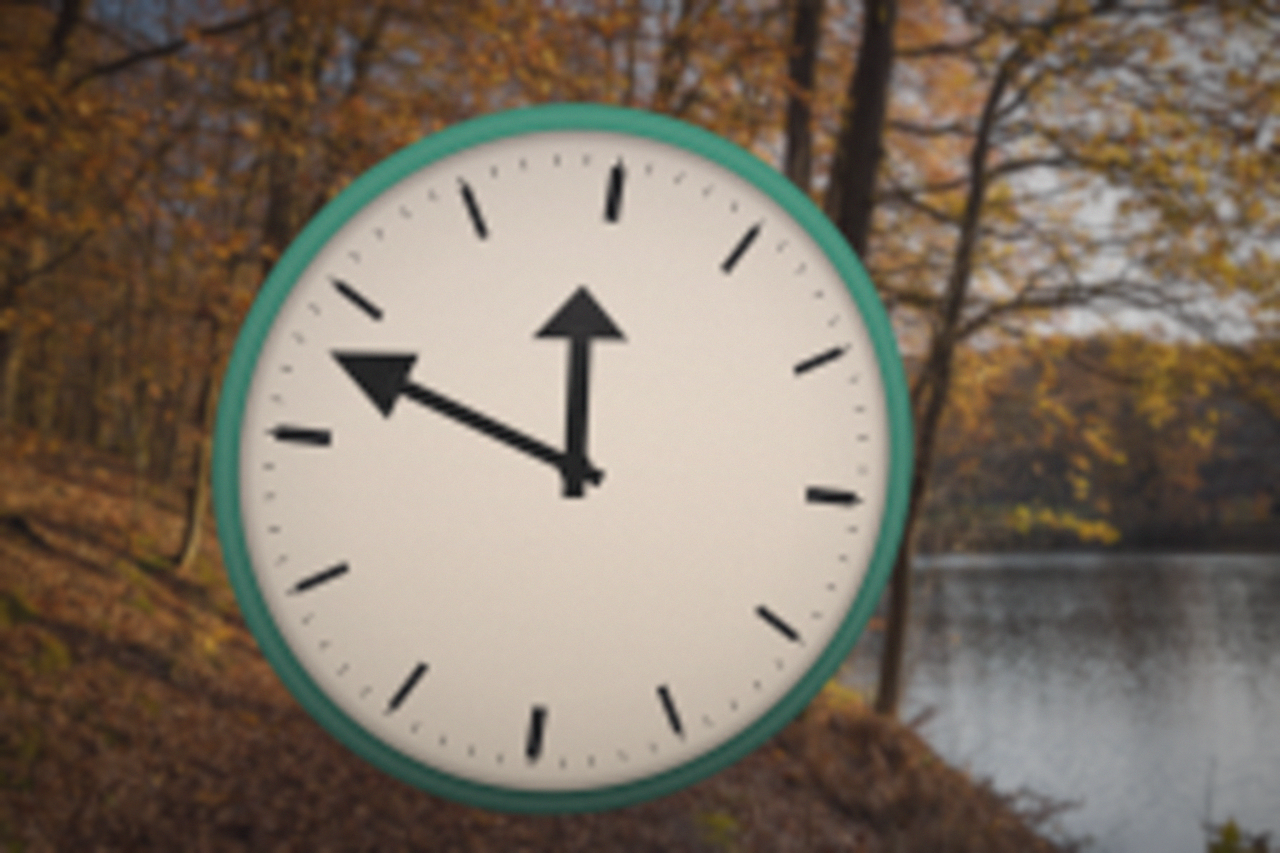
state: 11:48
